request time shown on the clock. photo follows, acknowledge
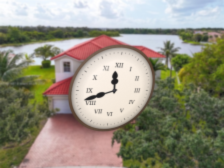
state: 11:42
